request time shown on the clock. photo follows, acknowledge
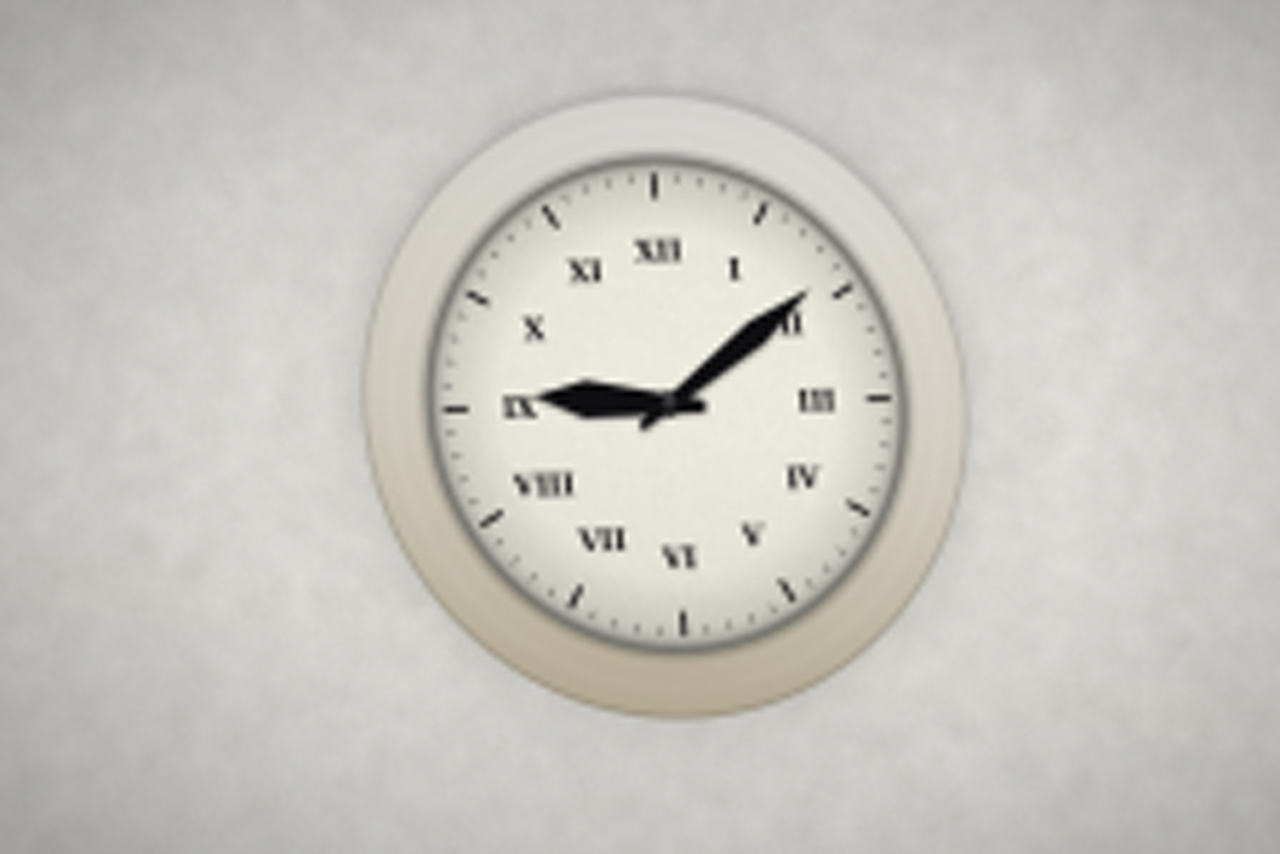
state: 9:09
